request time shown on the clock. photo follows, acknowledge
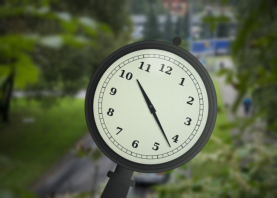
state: 10:22
